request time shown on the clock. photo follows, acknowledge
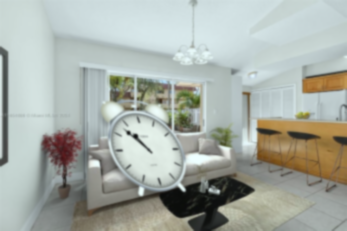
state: 10:53
